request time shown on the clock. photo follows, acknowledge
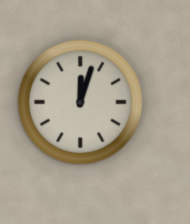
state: 12:03
